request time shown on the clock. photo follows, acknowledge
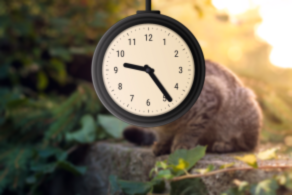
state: 9:24
